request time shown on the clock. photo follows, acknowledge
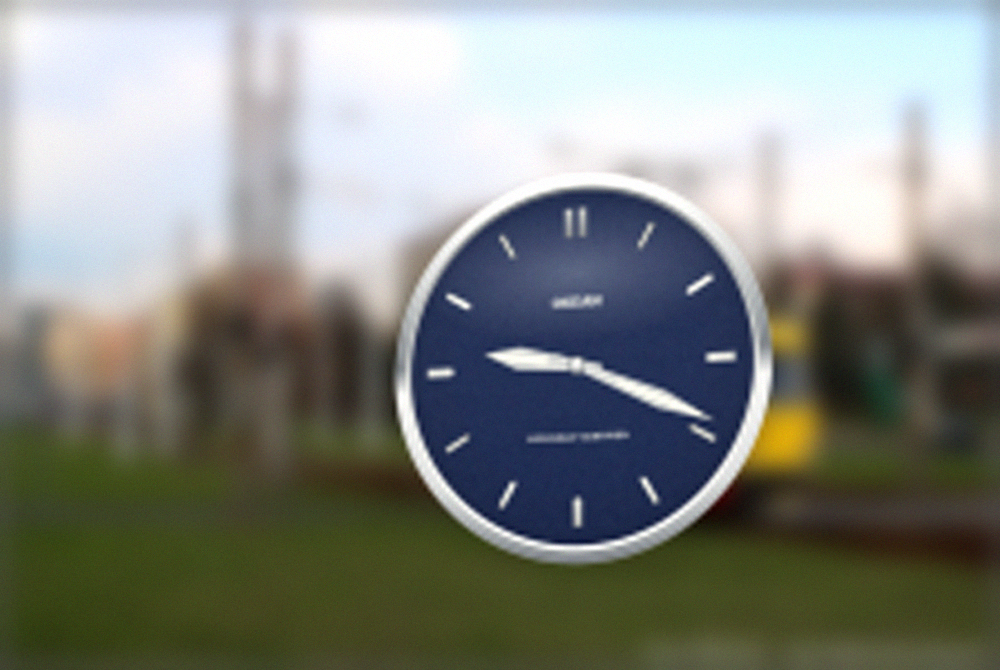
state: 9:19
